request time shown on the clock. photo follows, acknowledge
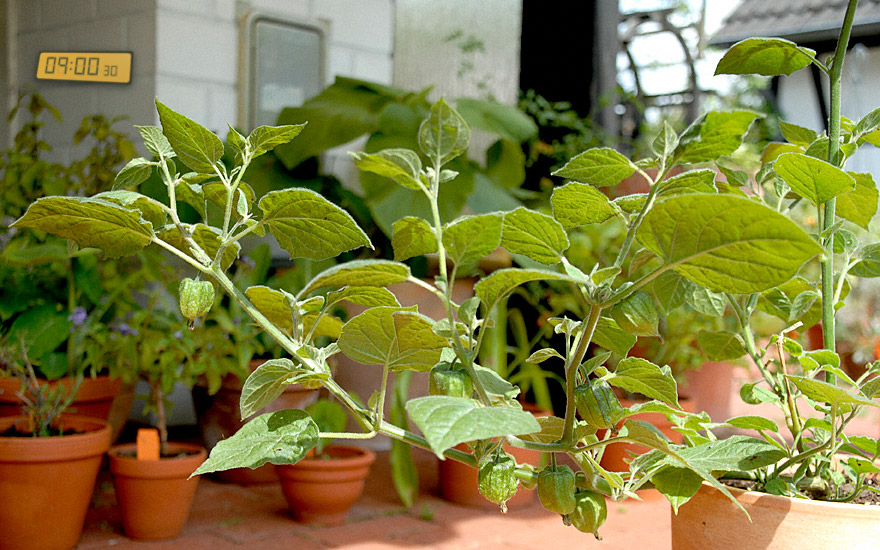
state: 9:00:30
